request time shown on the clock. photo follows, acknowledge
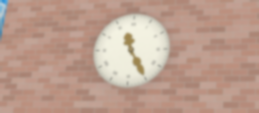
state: 11:25
